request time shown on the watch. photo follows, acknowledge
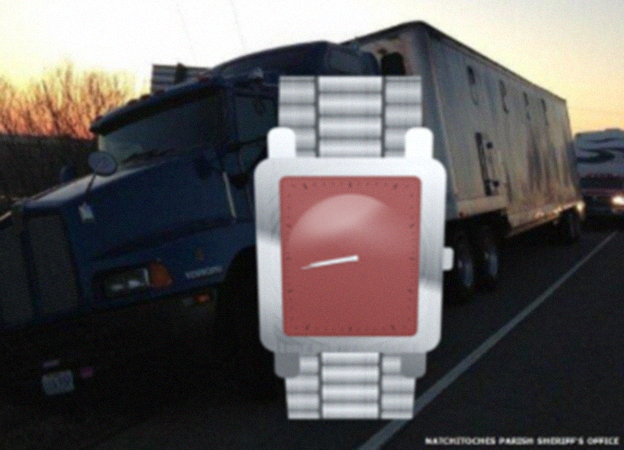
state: 8:43
